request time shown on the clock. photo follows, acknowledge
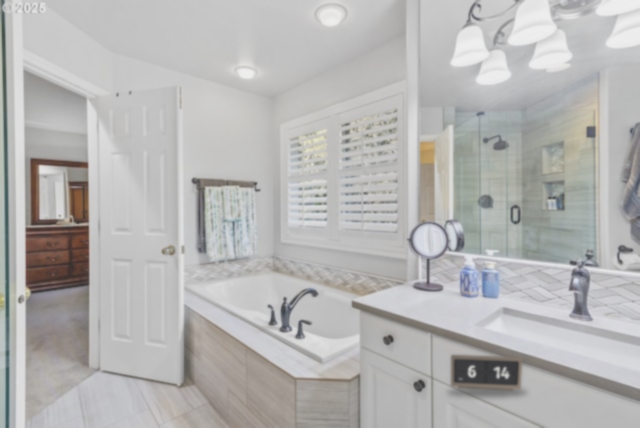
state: 6:14
